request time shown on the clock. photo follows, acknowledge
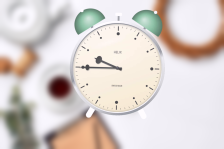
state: 9:45
